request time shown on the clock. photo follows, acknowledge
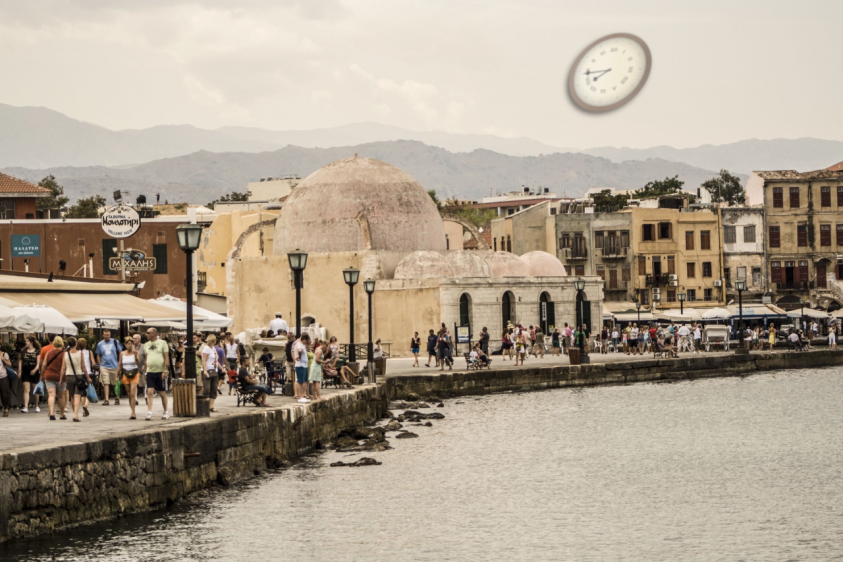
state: 7:44
